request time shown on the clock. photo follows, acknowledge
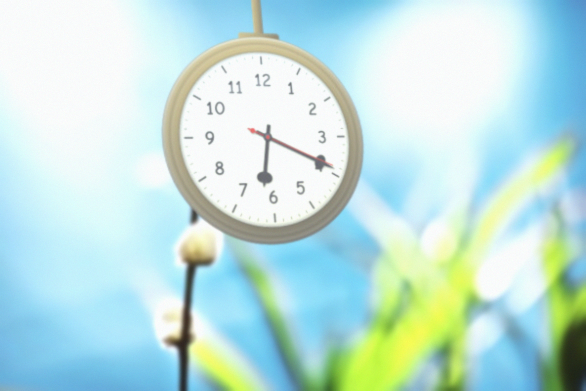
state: 6:19:19
